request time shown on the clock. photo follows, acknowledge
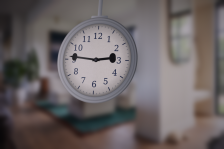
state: 2:46
